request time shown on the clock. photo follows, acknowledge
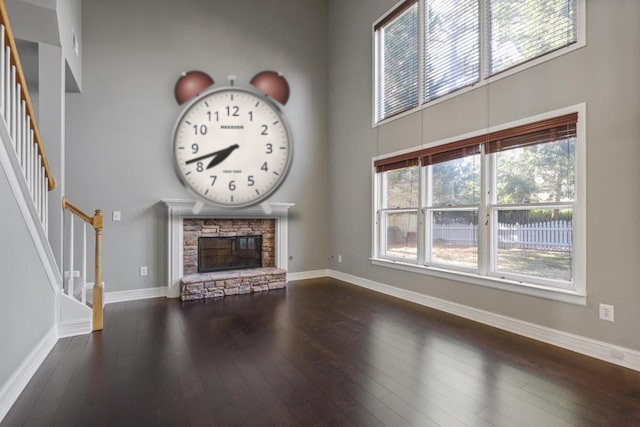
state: 7:42
